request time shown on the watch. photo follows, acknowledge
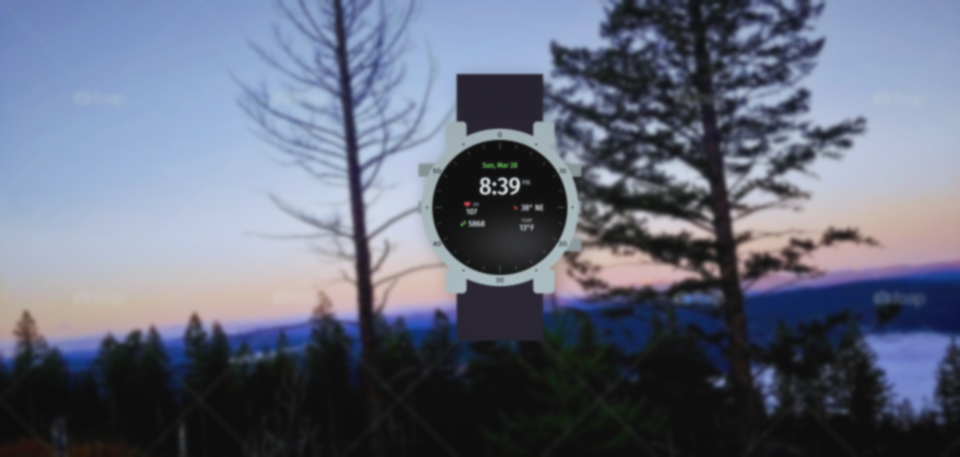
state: 8:39
